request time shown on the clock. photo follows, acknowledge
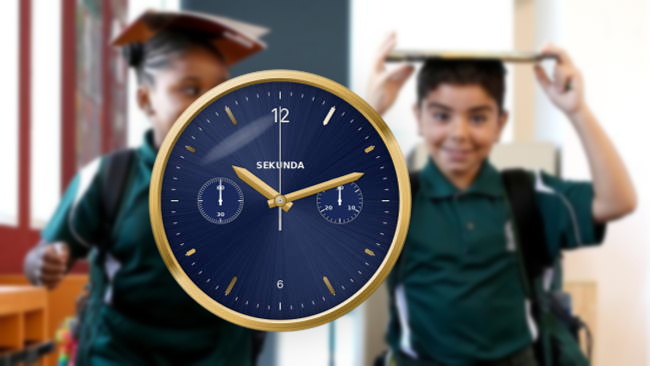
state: 10:12
